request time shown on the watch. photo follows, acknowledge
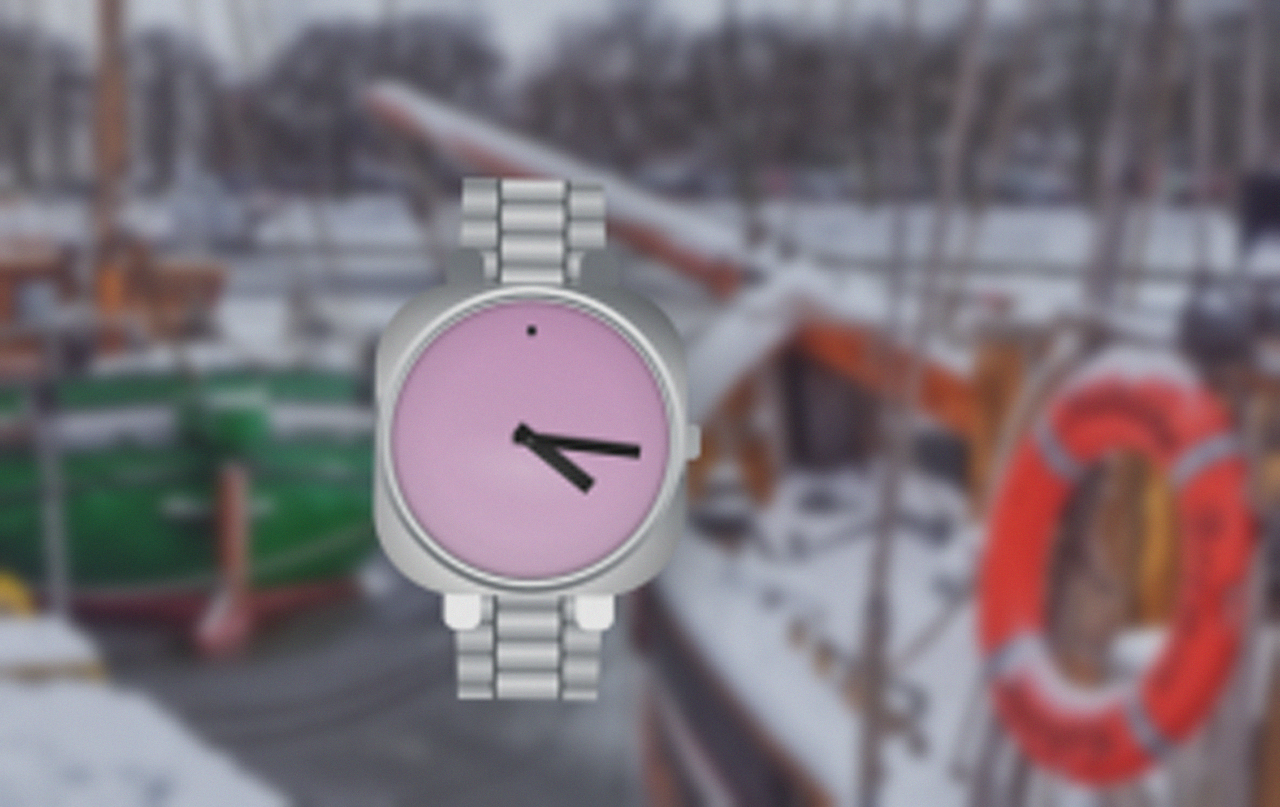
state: 4:16
